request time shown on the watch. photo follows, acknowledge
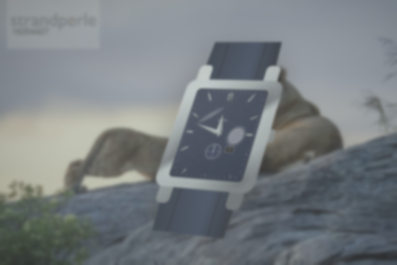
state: 11:48
